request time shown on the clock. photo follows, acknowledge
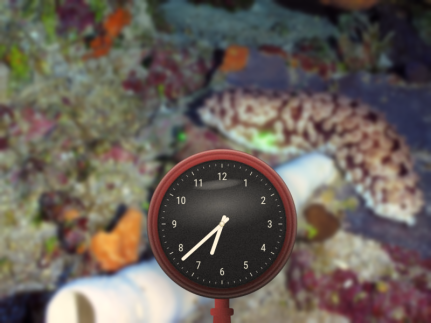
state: 6:38
